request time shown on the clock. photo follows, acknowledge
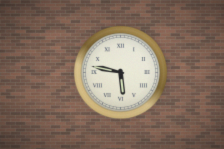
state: 5:47
